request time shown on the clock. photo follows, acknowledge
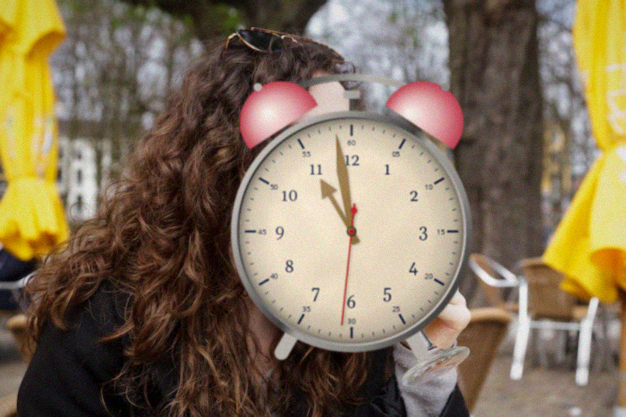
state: 10:58:31
